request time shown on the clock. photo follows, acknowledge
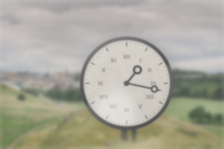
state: 1:17
